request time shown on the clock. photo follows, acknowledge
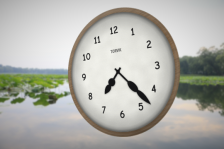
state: 7:23
